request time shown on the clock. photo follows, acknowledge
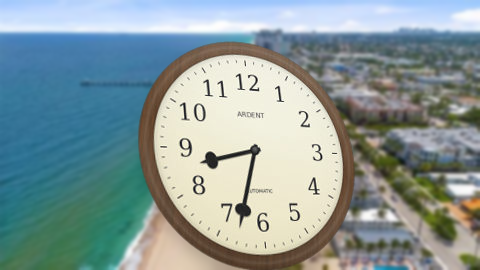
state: 8:33
